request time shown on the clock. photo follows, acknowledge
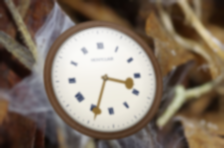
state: 3:34
